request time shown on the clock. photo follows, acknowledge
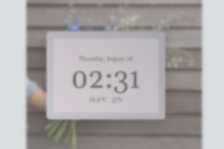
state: 2:31
